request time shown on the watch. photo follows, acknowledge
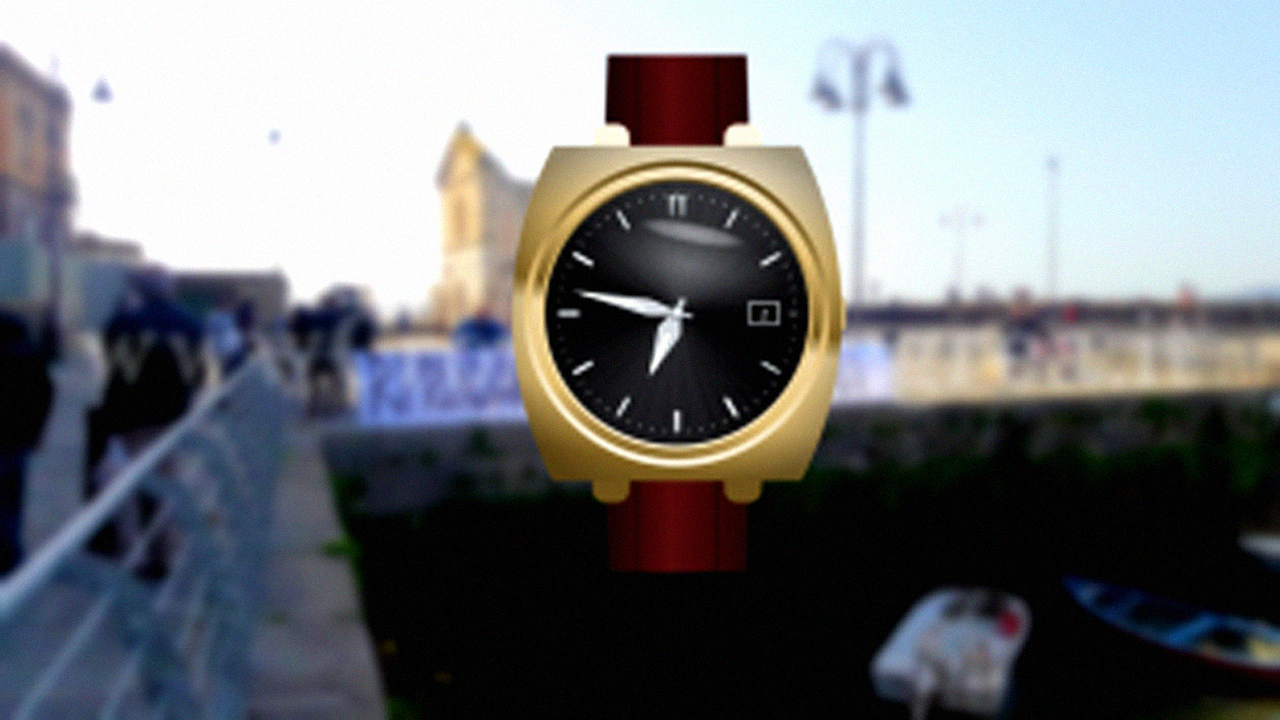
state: 6:47
